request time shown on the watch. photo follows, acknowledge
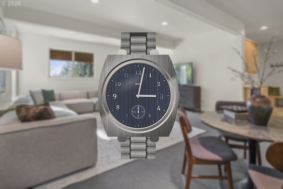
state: 3:02
